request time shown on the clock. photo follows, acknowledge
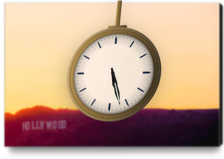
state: 5:27
